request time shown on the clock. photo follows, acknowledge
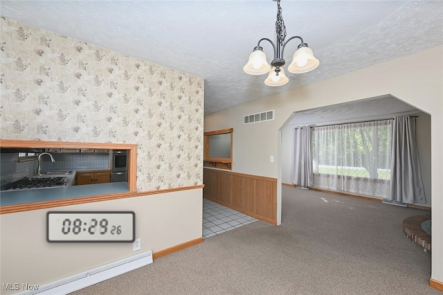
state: 8:29:26
